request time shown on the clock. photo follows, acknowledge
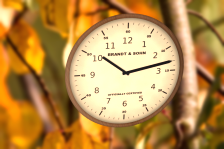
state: 10:13
